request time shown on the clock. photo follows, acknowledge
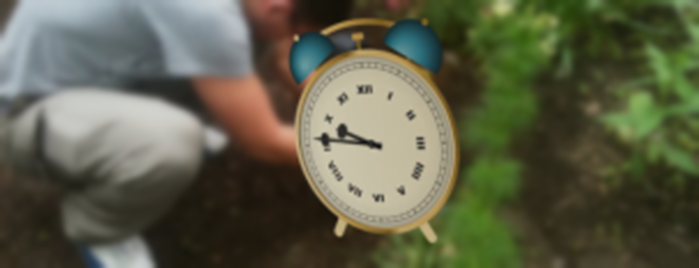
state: 9:46
